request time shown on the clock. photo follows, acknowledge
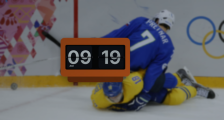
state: 9:19
